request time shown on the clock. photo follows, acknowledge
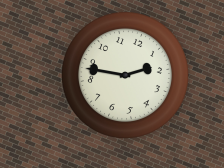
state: 1:43
